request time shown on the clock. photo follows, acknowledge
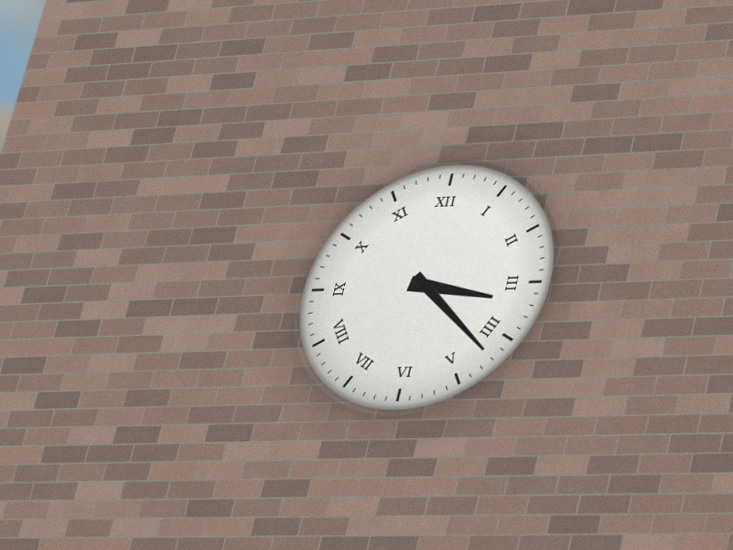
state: 3:22
